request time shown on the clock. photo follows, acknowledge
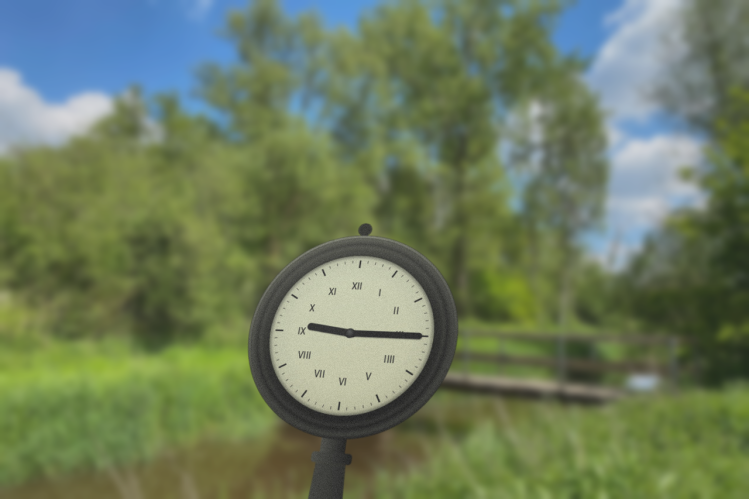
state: 9:15
